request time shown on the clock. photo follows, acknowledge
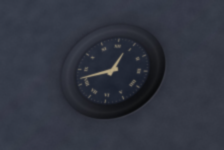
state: 12:42
